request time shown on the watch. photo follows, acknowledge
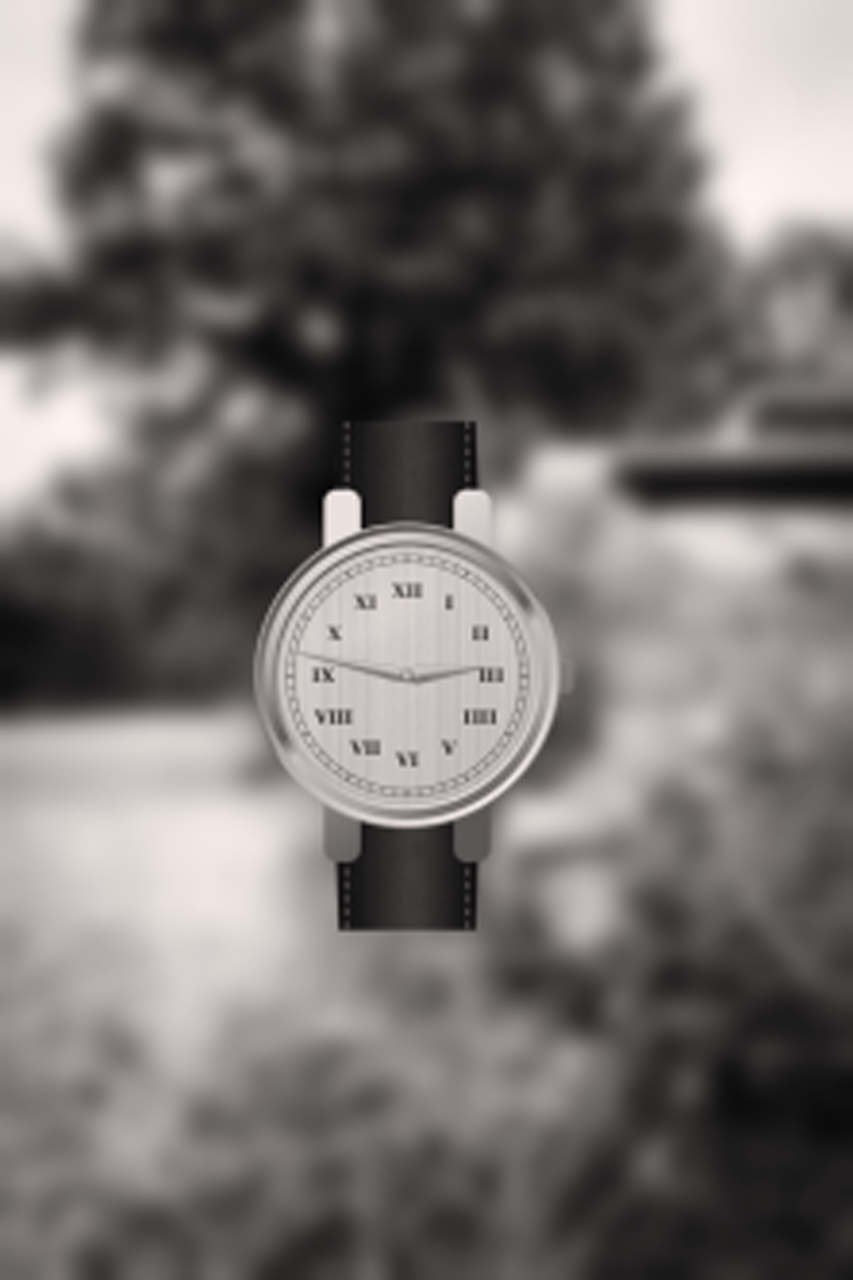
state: 2:47
